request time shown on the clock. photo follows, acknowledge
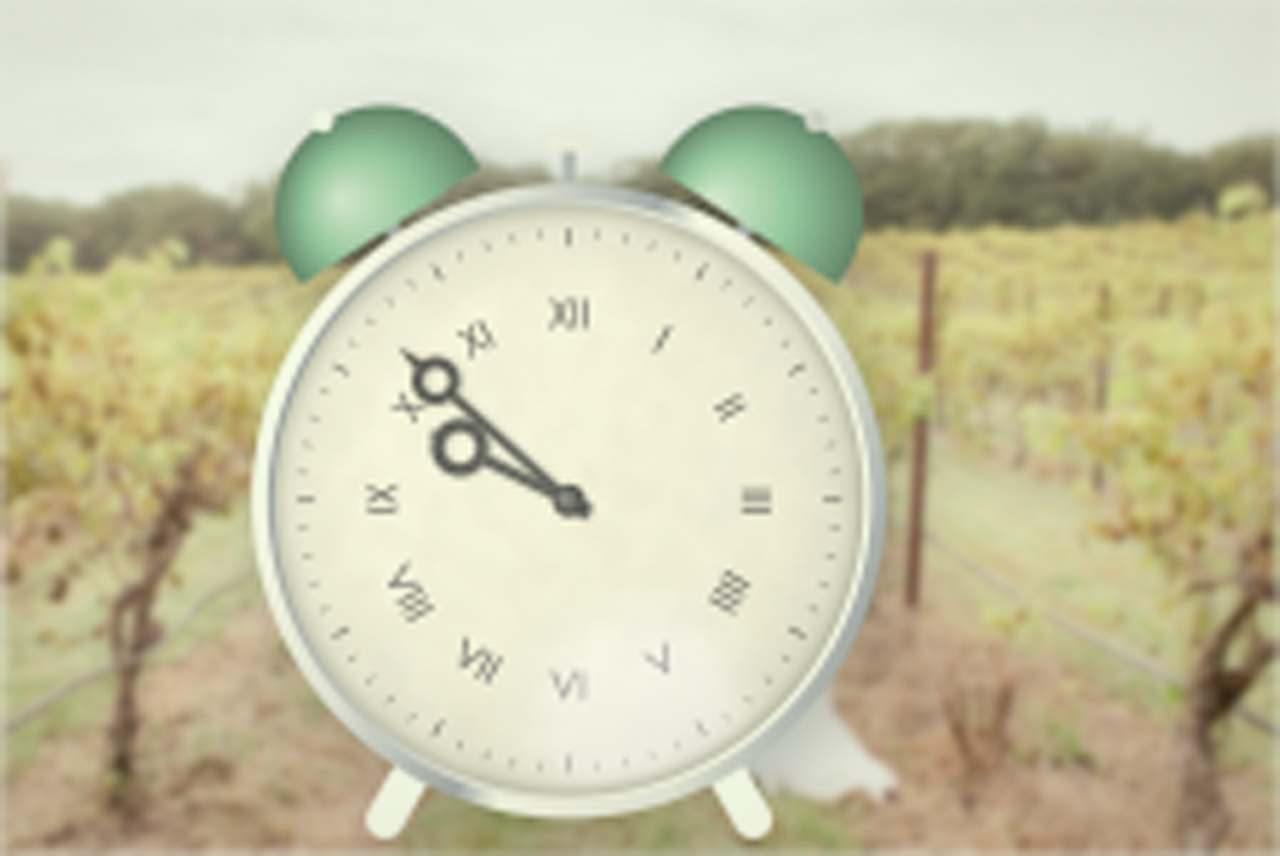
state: 9:52
